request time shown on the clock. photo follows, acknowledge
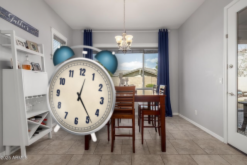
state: 12:24
